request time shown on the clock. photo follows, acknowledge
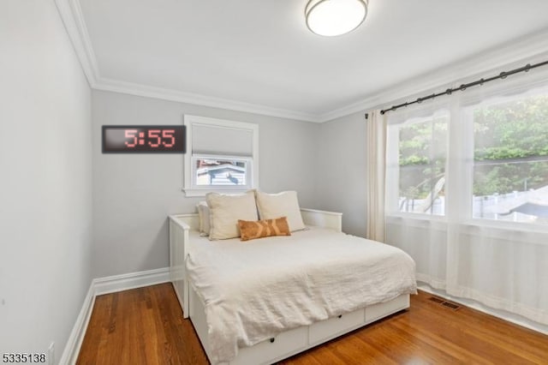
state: 5:55
